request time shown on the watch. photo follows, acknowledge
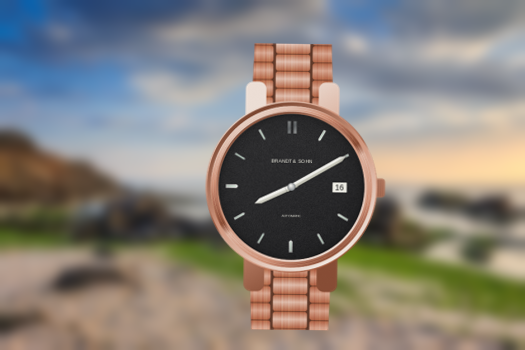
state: 8:10
